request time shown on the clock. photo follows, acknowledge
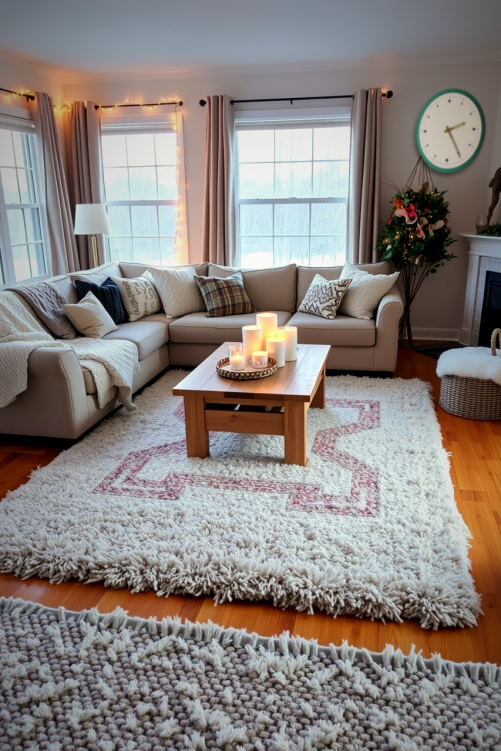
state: 2:25
